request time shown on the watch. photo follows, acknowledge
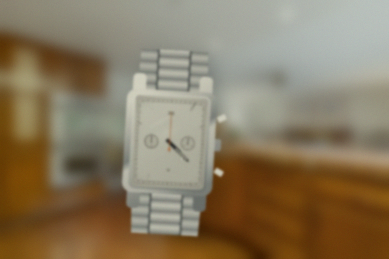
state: 4:22
